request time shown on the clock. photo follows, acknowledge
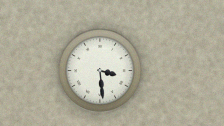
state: 3:29
